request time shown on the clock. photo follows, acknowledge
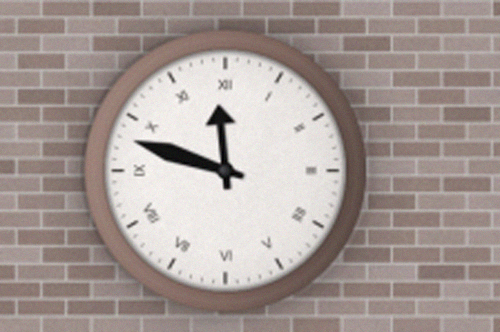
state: 11:48
